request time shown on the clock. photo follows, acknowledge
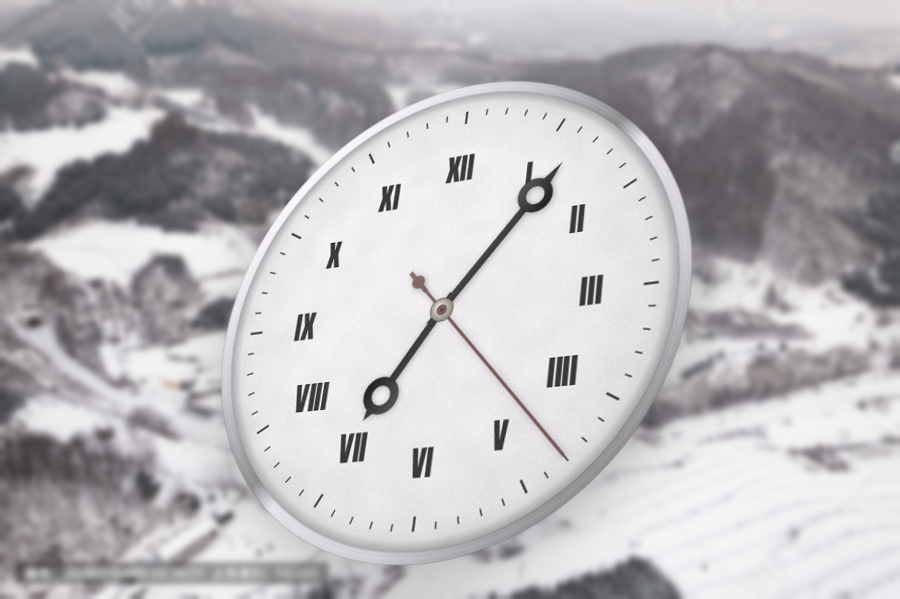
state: 7:06:23
